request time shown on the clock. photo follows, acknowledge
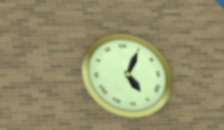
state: 5:05
